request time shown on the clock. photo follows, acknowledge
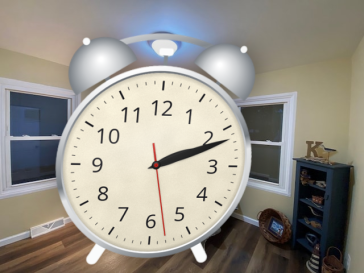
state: 2:11:28
